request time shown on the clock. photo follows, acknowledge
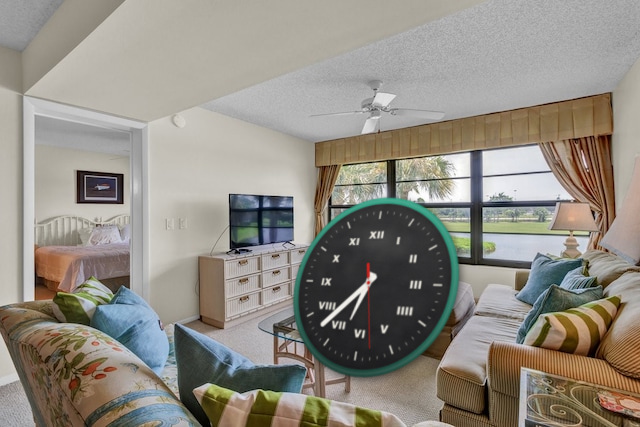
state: 6:37:28
